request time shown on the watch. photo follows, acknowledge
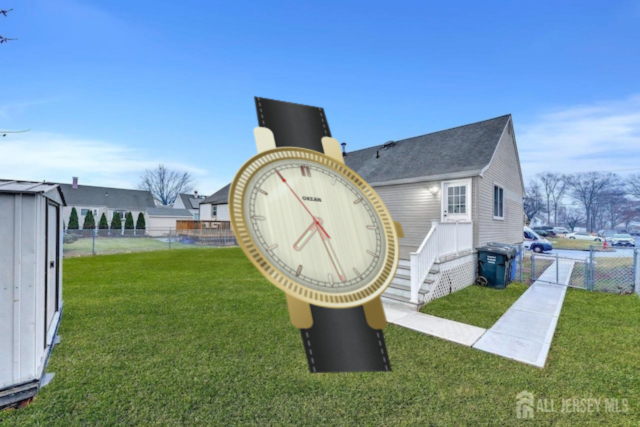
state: 7:27:55
